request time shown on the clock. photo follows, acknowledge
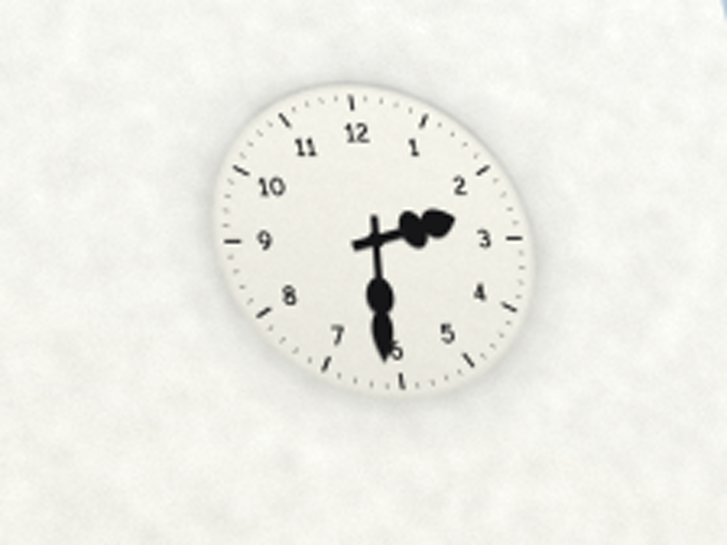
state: 2:31
